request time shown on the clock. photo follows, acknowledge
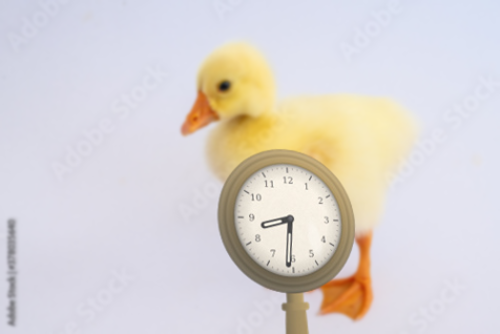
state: 8:31
